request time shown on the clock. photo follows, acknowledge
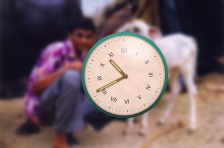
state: 10:41
